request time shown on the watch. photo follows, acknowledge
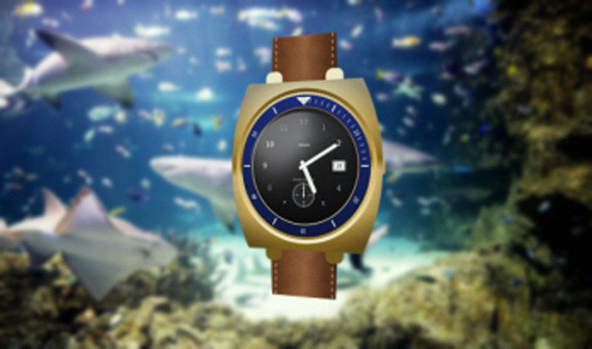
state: 5:10
